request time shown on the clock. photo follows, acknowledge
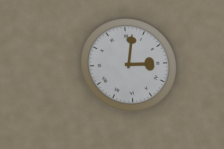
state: 3:02
